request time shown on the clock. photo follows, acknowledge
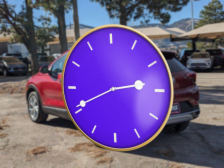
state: 2:41
